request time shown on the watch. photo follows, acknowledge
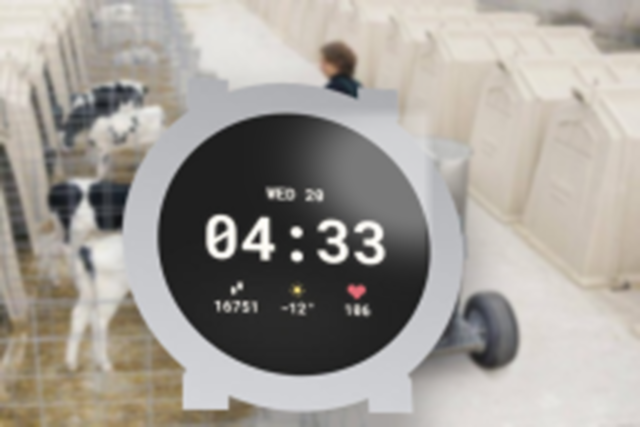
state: 4:33
